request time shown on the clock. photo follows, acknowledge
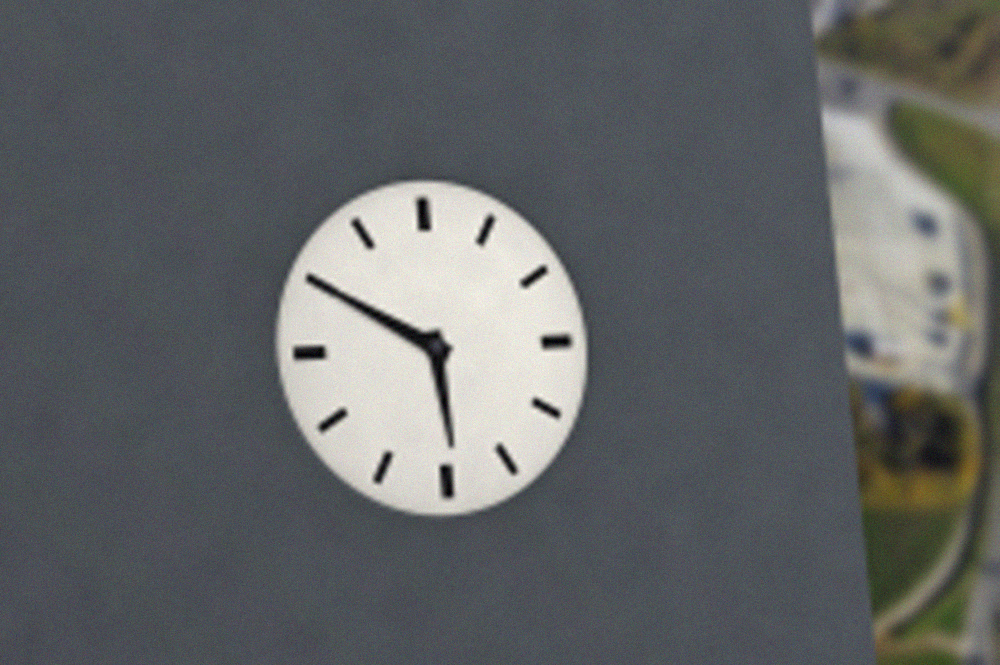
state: 5:50
